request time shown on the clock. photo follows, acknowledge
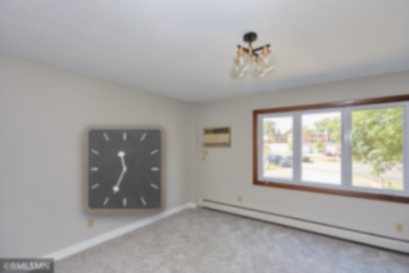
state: 11:34
